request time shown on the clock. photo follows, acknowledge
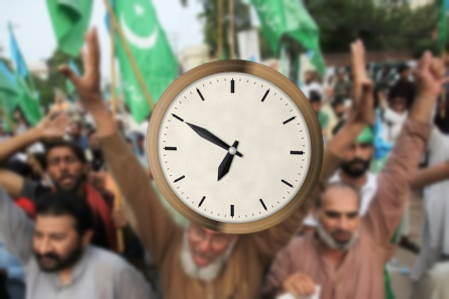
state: 6:50
